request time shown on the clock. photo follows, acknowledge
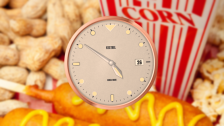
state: 4:51
